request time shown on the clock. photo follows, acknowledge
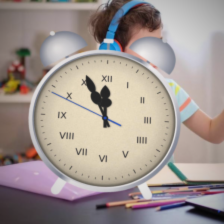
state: 11:55:49
